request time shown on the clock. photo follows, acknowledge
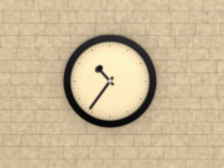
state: 10:36
